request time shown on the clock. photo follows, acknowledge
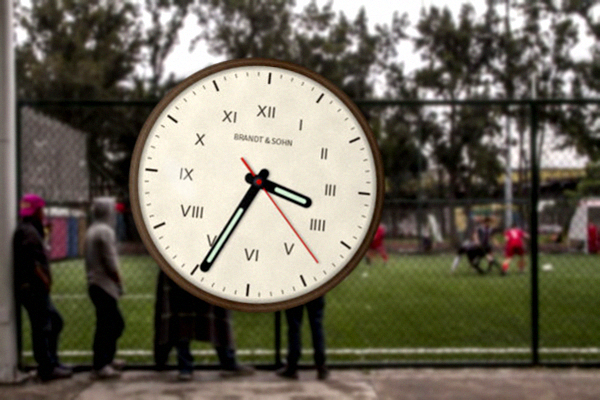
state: 3:34:23
